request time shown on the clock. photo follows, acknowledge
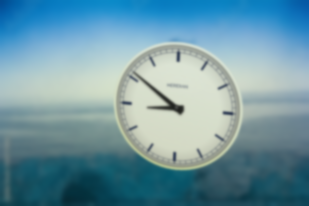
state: 8:51
